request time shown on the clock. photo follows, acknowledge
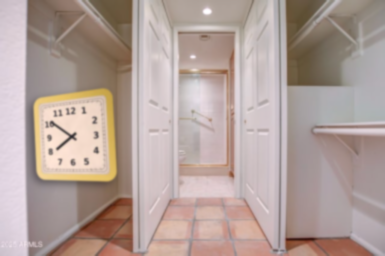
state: 7:51
